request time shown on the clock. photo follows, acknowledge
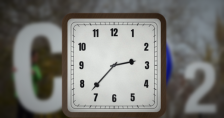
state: 2:37
